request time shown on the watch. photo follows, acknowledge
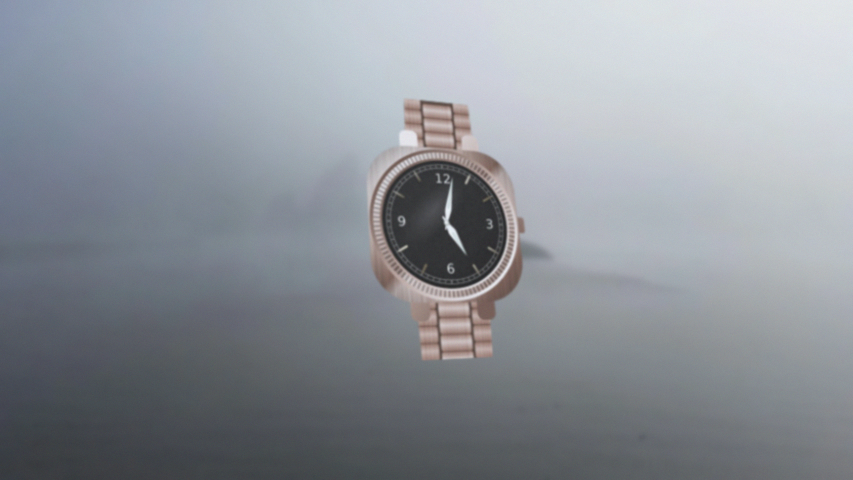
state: 5:02
